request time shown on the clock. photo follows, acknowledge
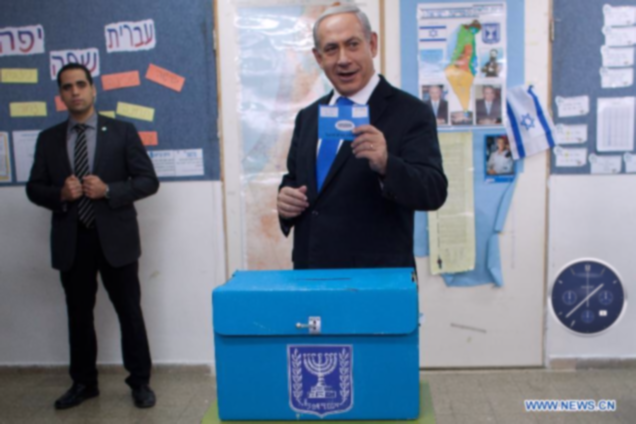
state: 1:38
